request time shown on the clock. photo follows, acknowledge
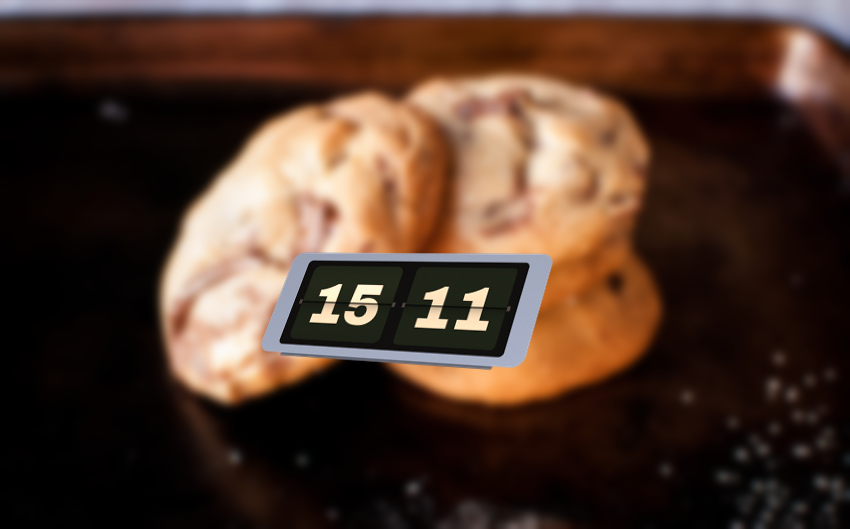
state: 15:11
